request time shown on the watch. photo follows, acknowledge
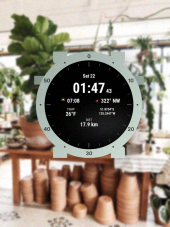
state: 1:47
